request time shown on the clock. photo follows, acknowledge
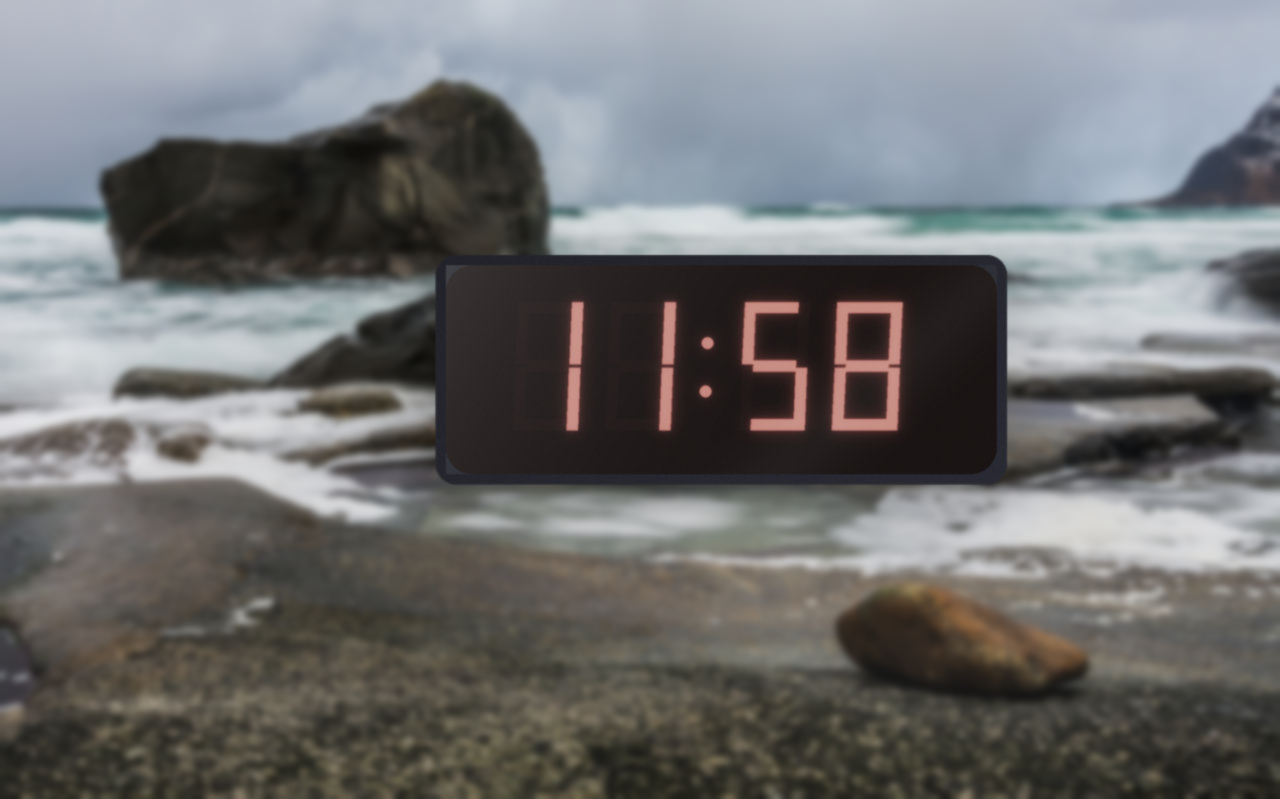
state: 11:58
